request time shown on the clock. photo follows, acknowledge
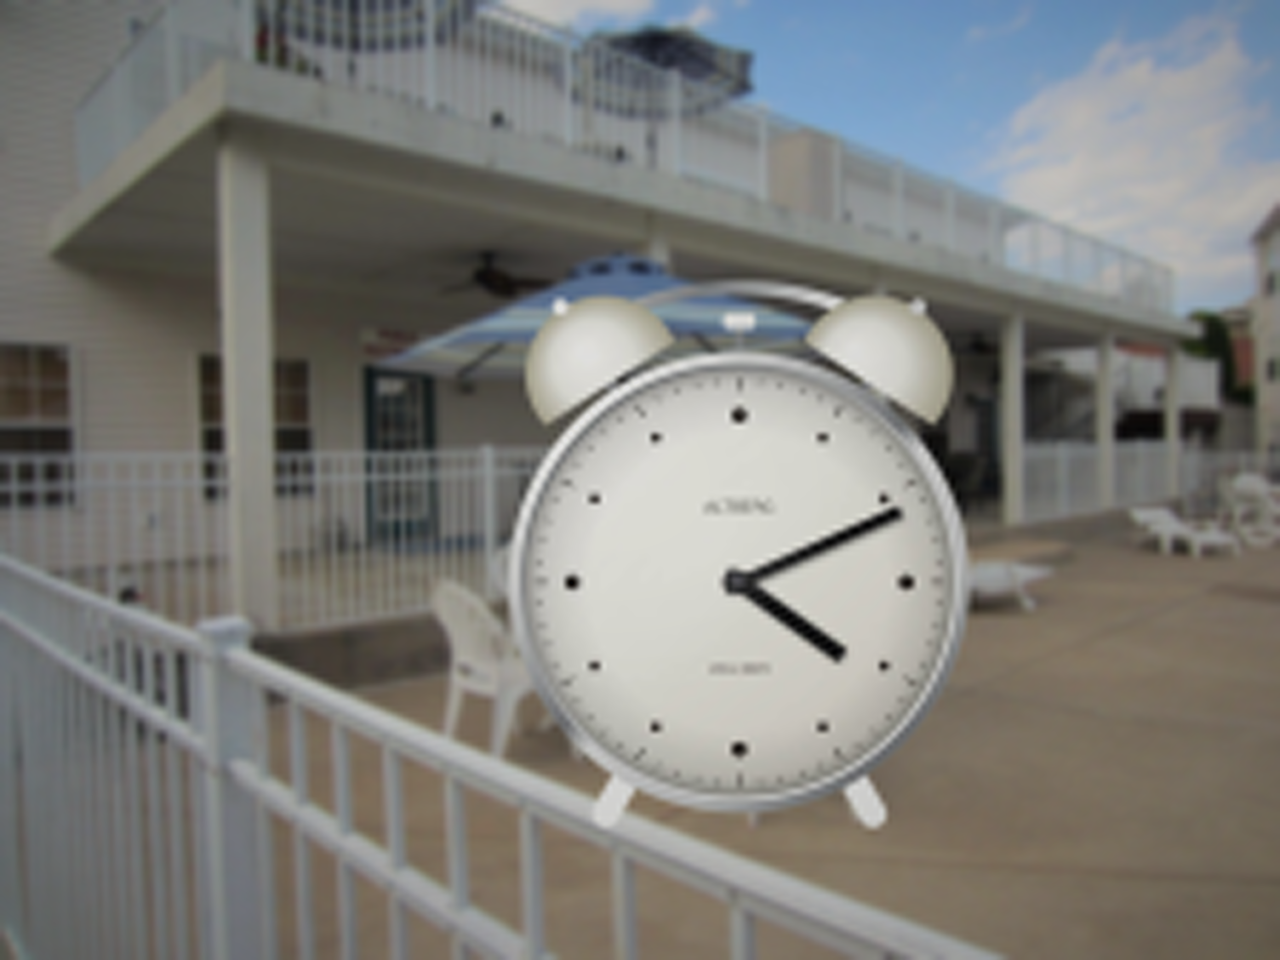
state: 4:11
